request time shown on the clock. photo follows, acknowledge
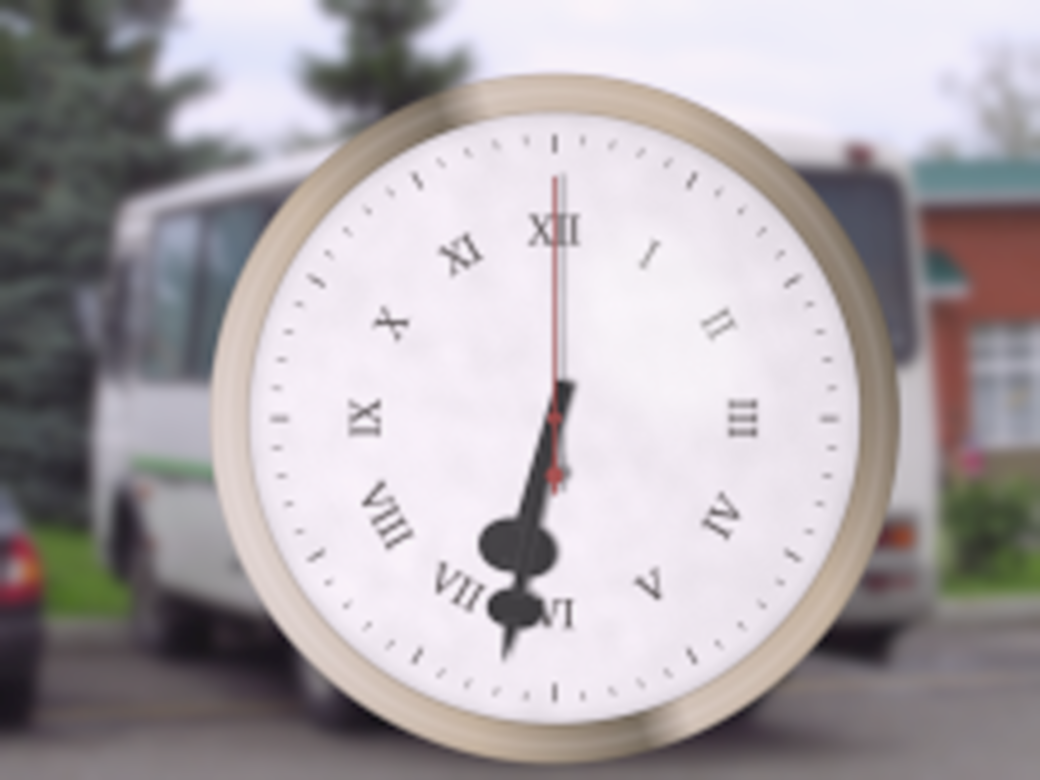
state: 6:32:00
